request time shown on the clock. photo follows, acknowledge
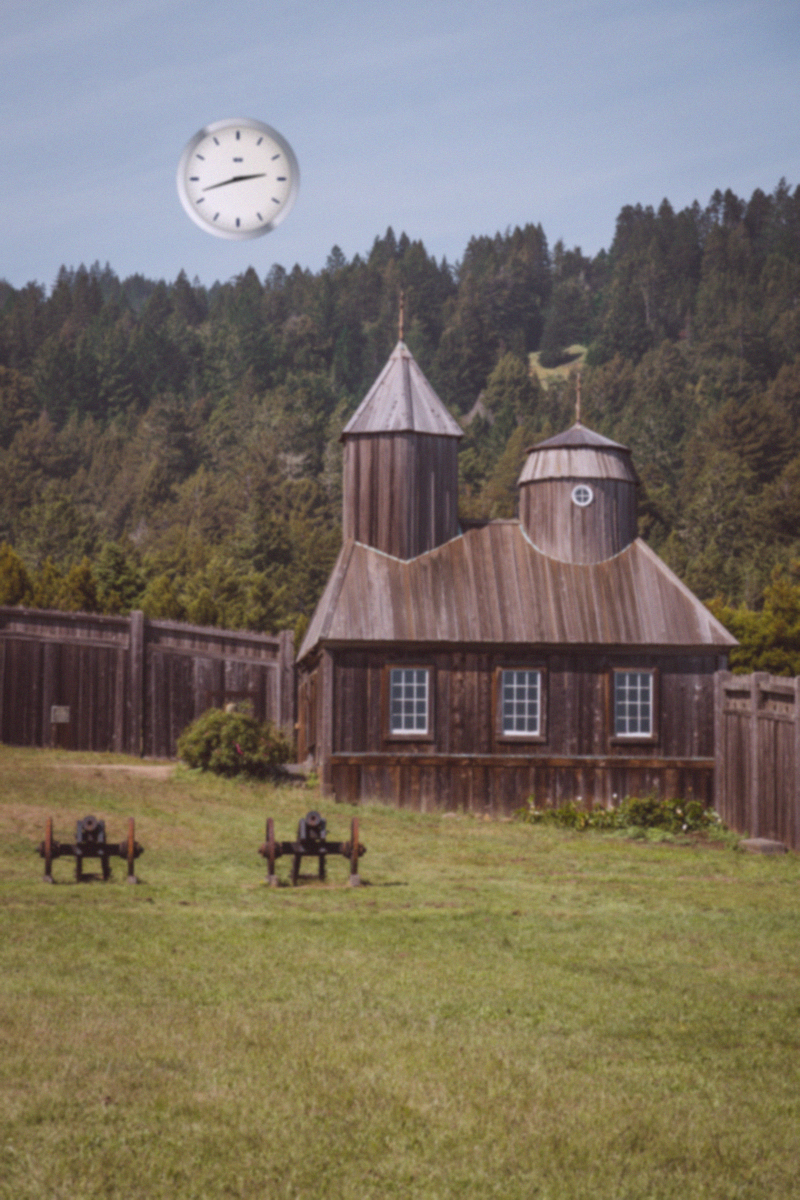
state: 2:42
